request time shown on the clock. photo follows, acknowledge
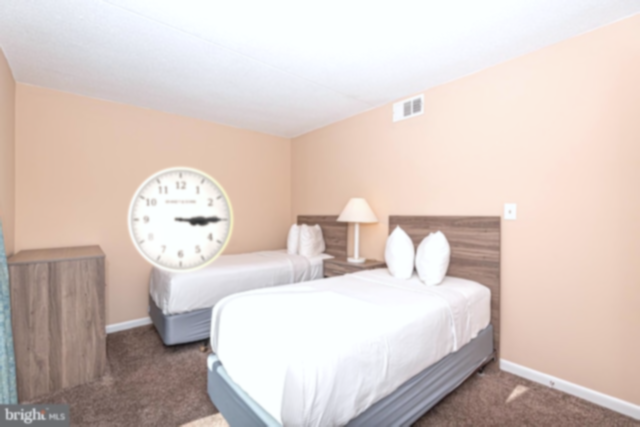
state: 3:15
